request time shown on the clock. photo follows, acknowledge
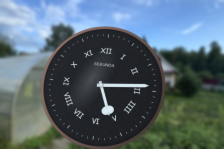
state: 5:14
